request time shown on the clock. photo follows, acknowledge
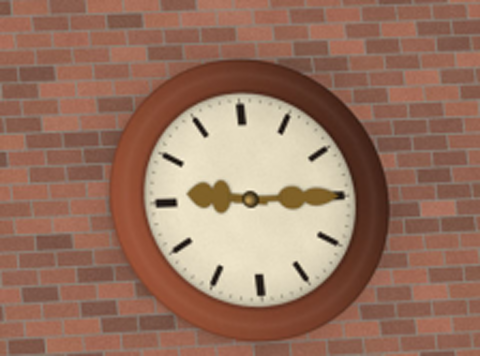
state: 9:15
